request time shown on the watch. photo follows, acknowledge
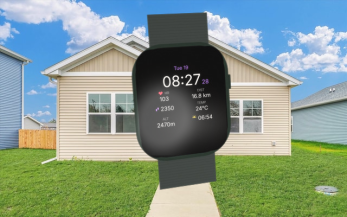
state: 8:27
